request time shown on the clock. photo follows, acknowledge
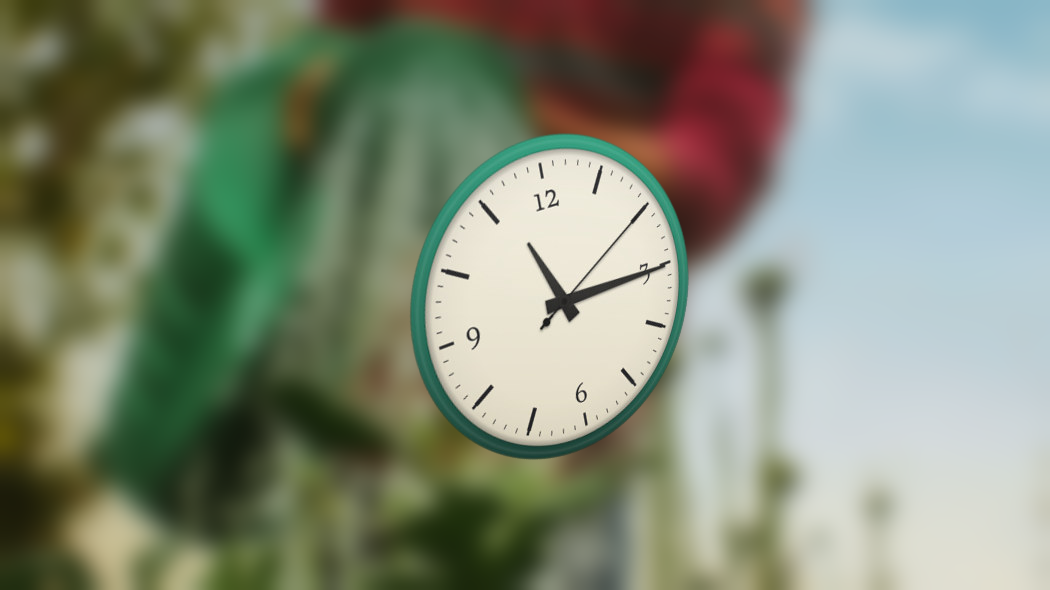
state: 11:15:10
